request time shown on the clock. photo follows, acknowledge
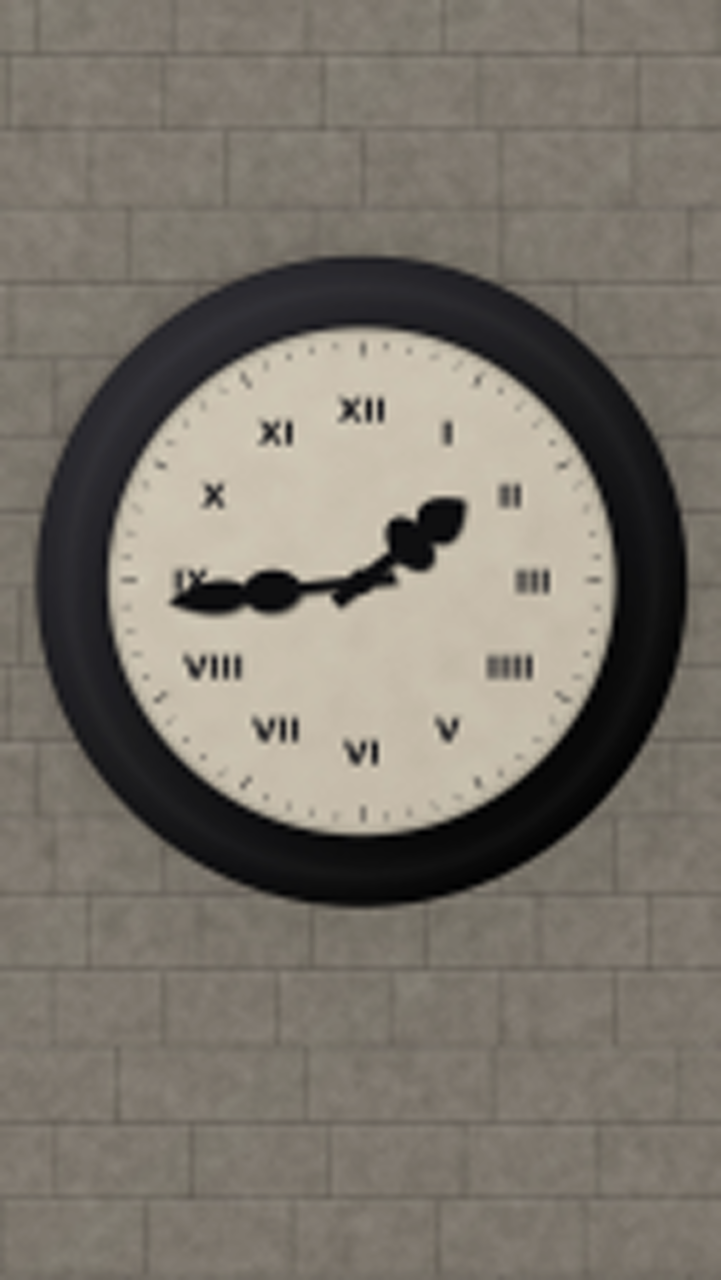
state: 1:44
